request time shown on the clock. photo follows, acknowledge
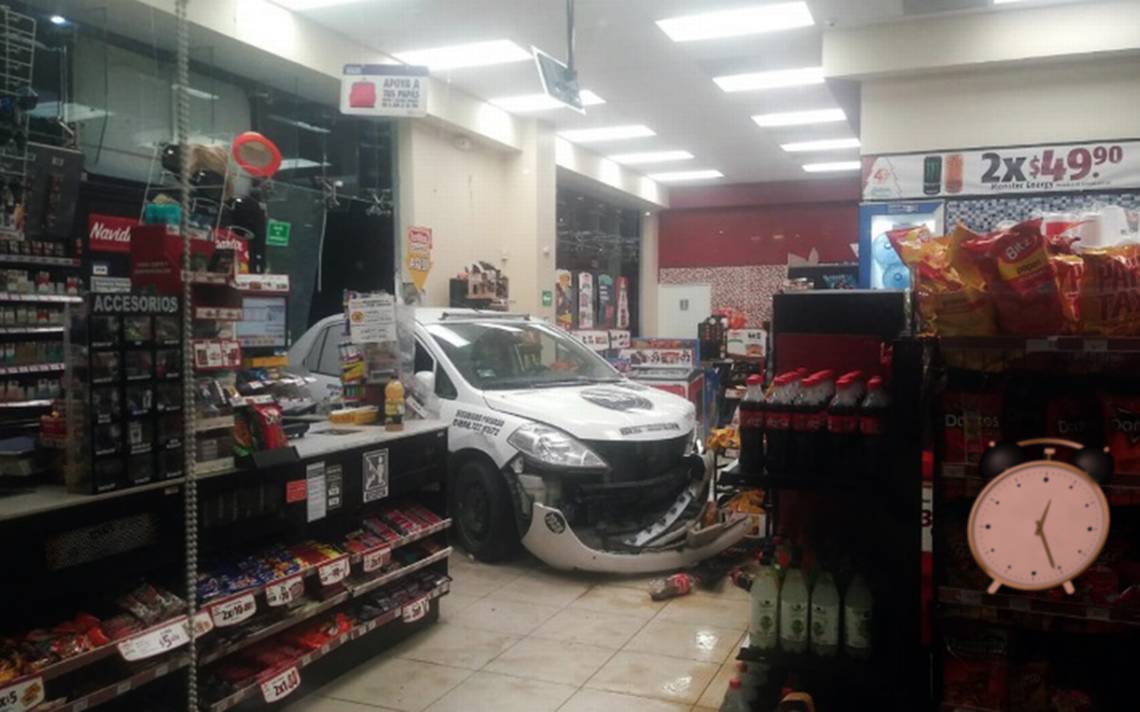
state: 12:26
